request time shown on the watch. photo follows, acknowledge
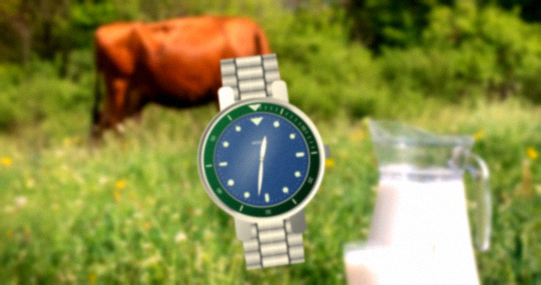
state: 12:32
